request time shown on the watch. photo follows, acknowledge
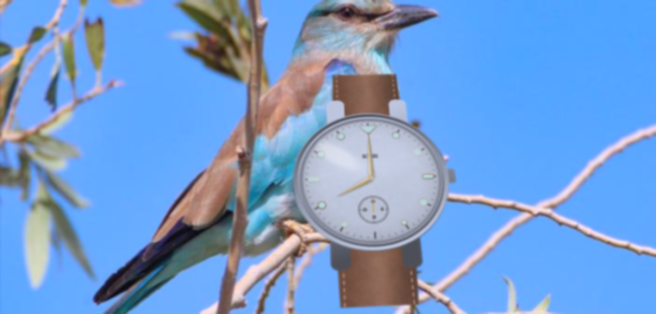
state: 8:00
